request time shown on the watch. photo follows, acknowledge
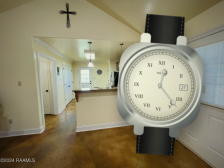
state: 12:23
